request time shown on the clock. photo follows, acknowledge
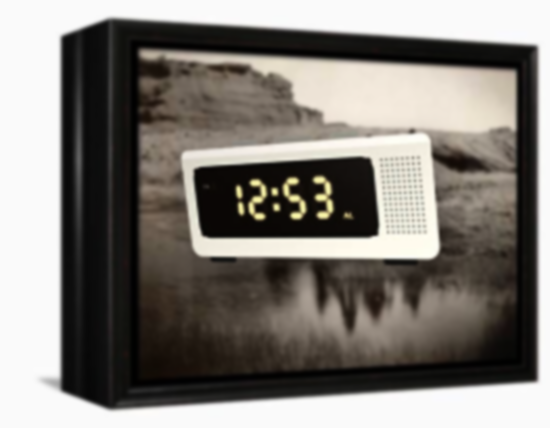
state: 12:53
